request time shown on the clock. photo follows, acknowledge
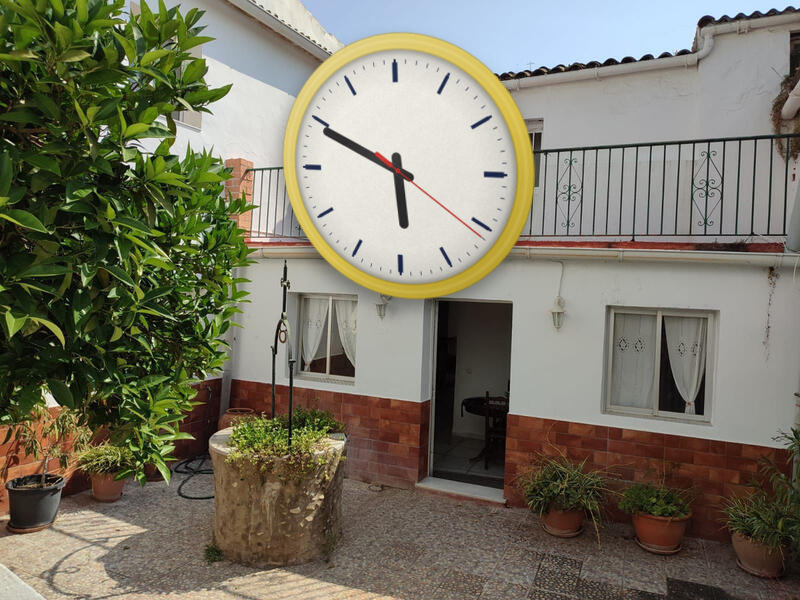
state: 5:49:21
